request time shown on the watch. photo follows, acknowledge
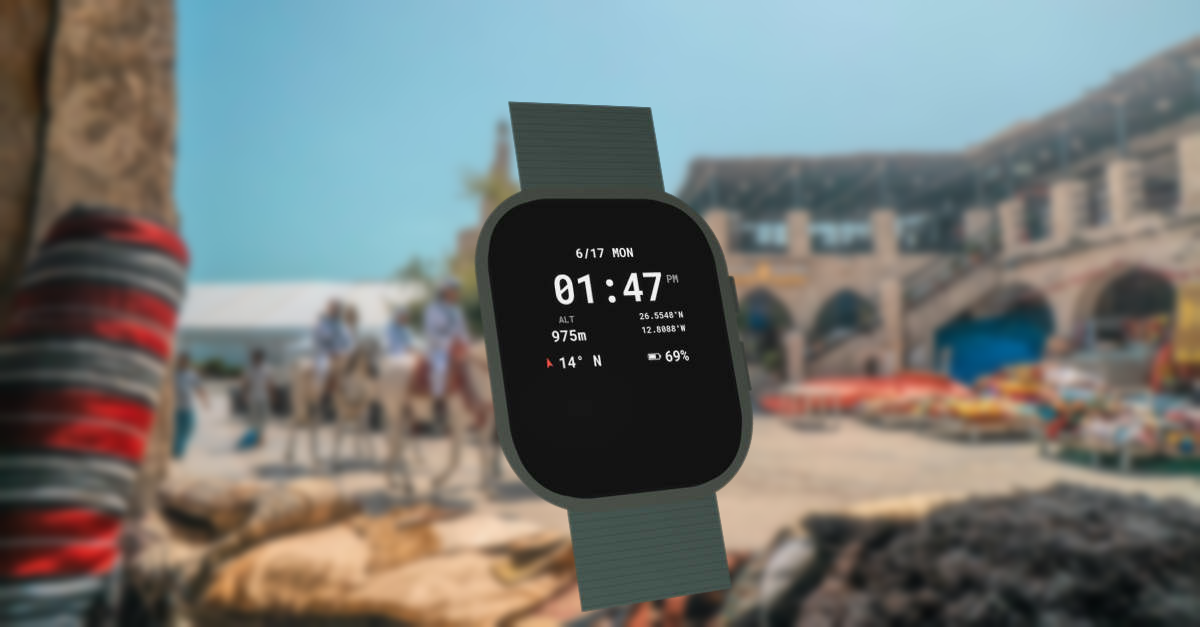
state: 1:47
